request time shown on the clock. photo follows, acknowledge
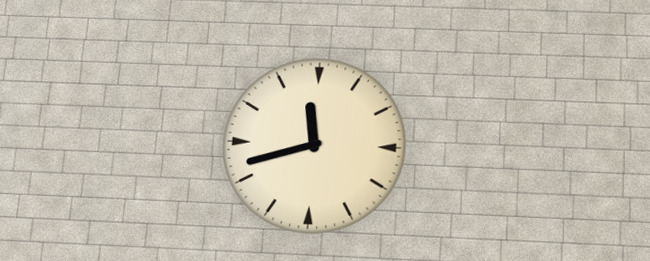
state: 11:42
